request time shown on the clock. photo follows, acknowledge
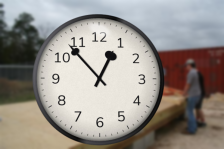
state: 12:53
